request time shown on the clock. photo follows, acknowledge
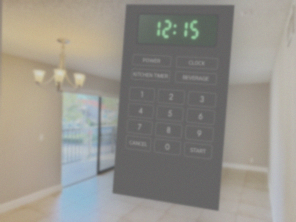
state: 12:15
